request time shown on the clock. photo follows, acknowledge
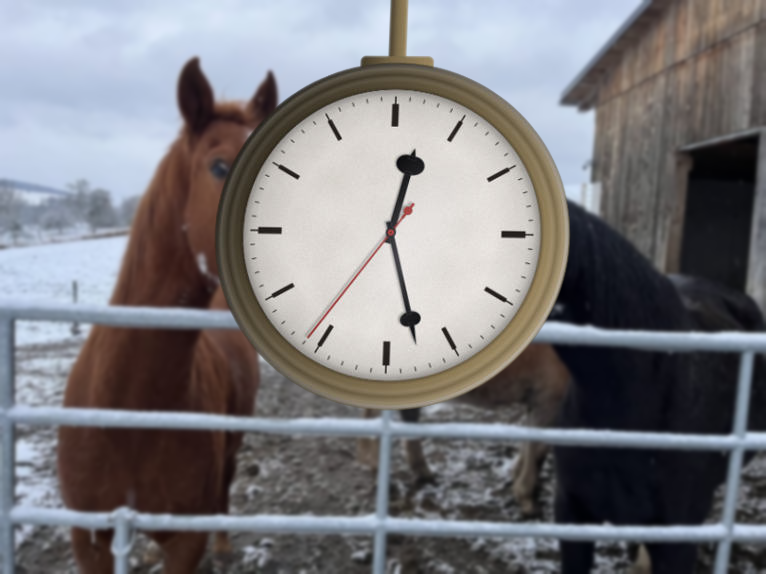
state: 12:27:36
